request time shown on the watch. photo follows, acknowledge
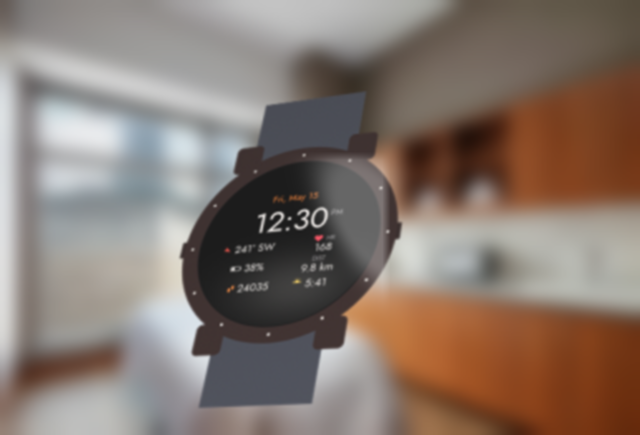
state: 12:30
